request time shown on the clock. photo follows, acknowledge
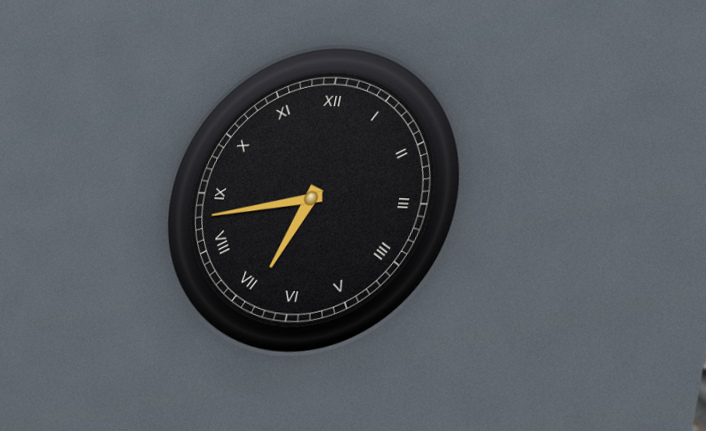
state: 6:43
